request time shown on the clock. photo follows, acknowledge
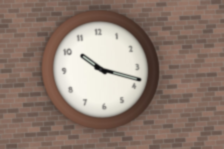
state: 10:18
